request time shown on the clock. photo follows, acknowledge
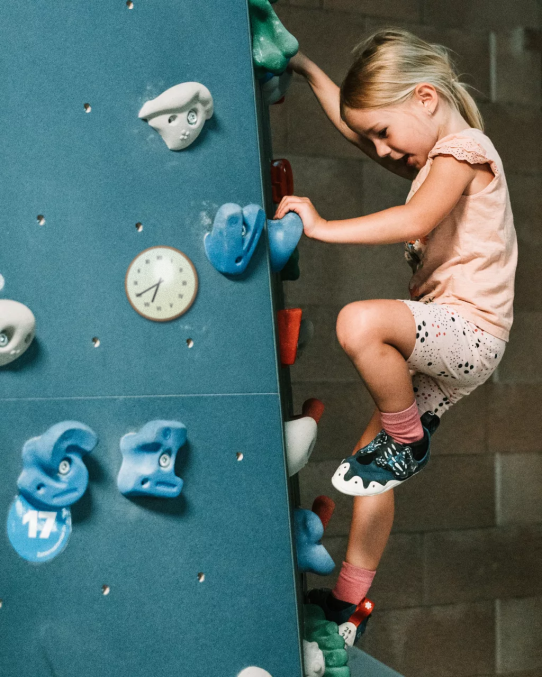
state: 6:40
